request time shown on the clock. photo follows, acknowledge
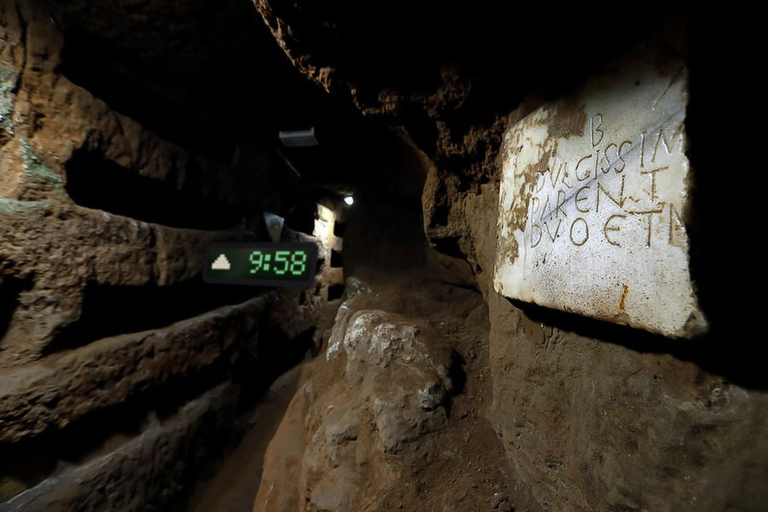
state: 9:58
